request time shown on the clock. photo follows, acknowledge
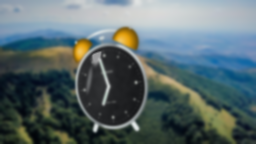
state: 6:58
